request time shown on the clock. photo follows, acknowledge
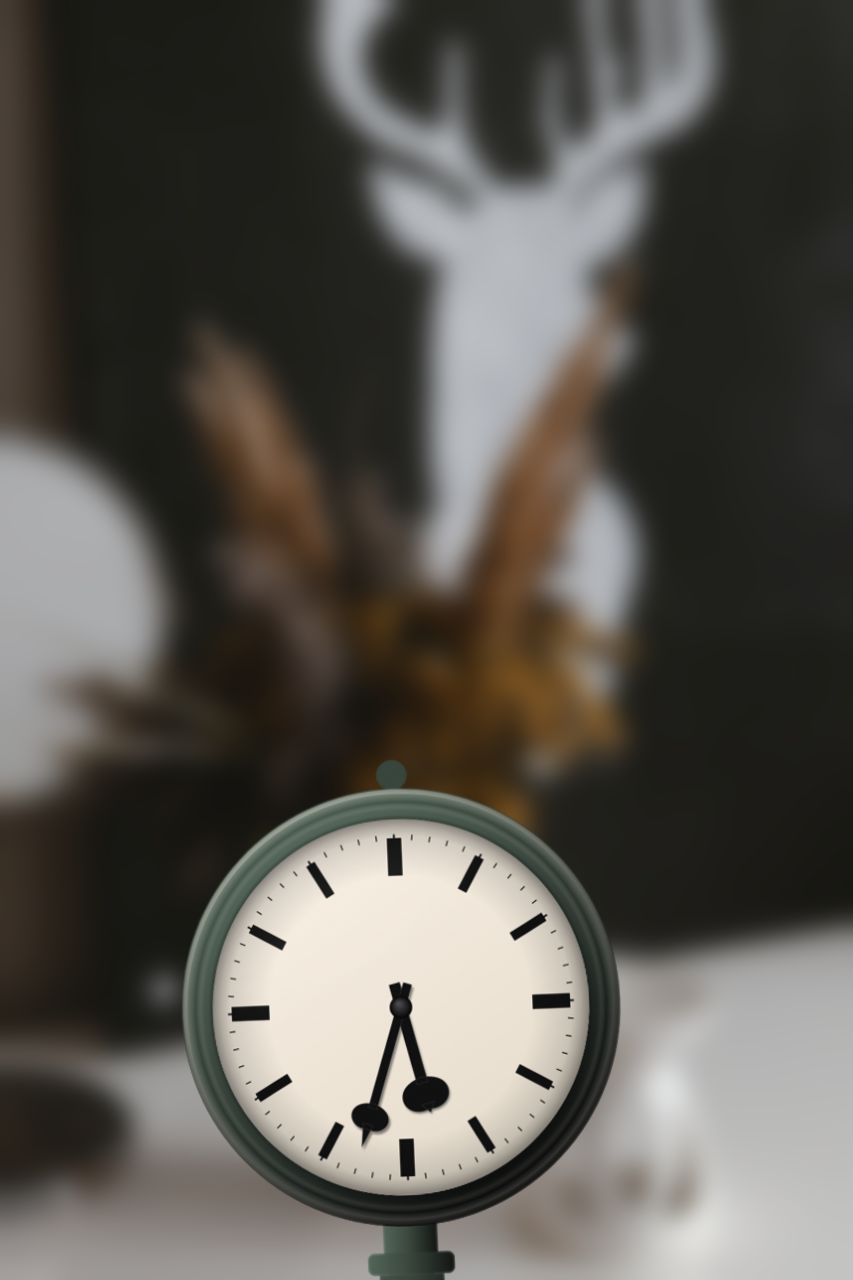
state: 5:33
